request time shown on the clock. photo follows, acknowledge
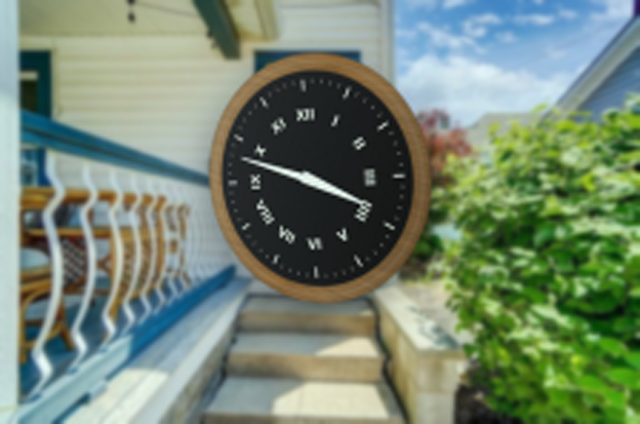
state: 3:48
